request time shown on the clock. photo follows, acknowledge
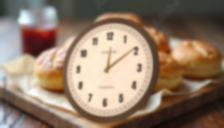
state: 12:09
